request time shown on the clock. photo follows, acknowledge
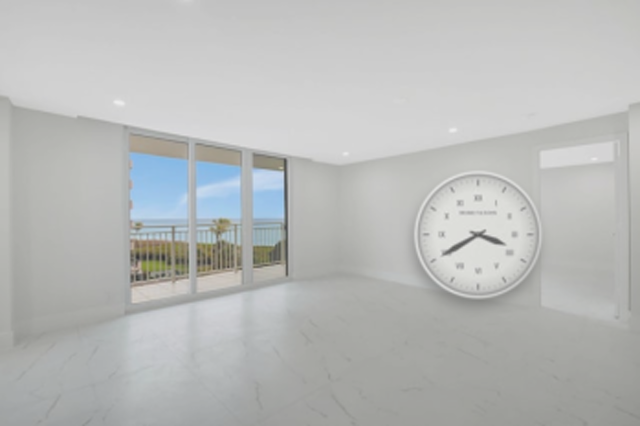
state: 3:40
